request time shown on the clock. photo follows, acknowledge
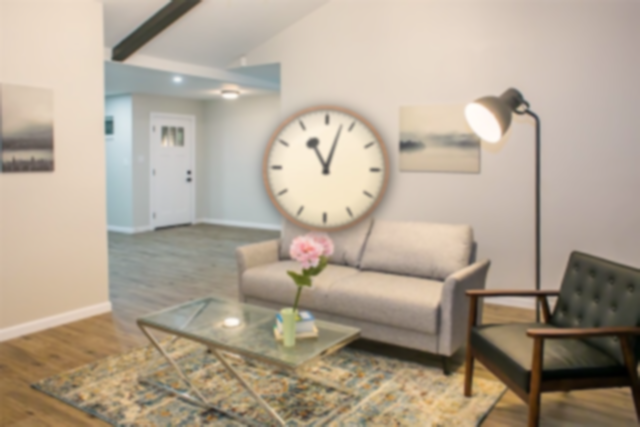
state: 11:03
